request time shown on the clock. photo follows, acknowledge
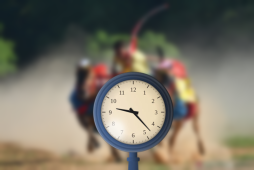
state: 9:23
